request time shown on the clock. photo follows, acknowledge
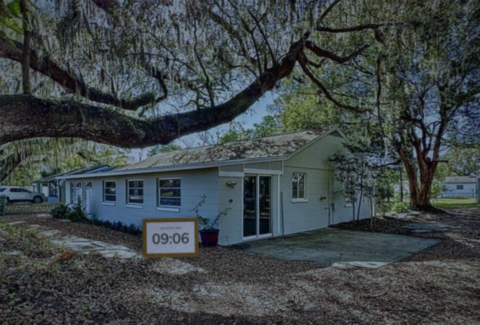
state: 9:06
